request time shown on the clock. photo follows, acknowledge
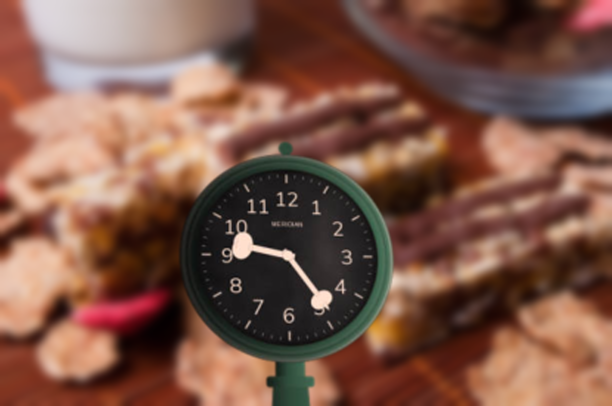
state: 9:24
